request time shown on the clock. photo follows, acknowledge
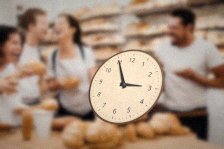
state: 2:55
